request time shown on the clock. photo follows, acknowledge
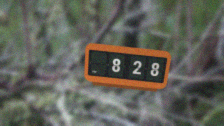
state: 8:28
